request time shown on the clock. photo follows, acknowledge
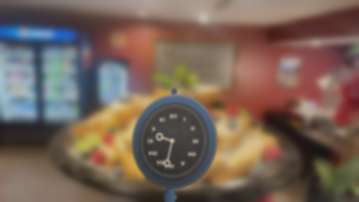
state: 9:32
